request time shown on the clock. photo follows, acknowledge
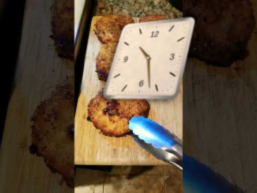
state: 10:27
